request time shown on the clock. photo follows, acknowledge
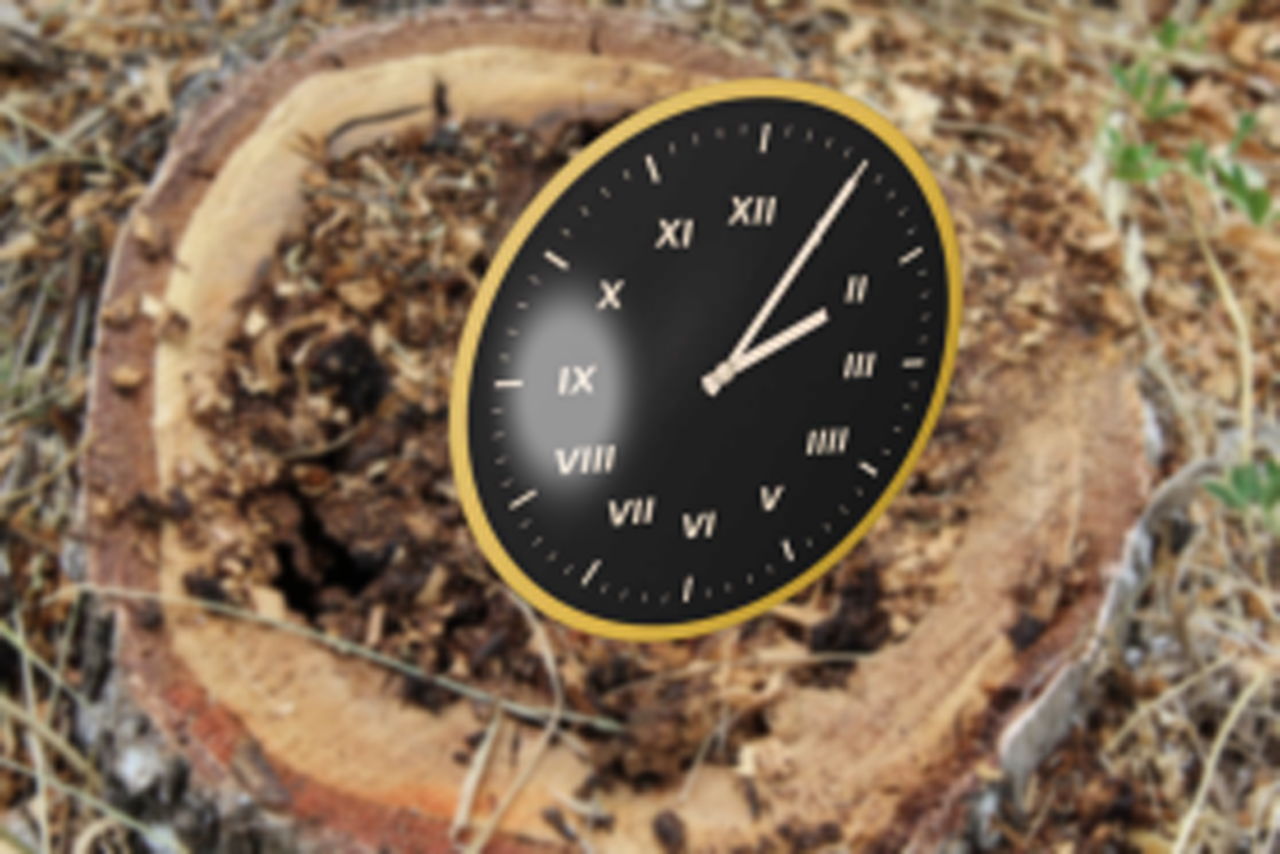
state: 2:05
